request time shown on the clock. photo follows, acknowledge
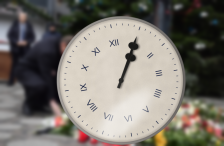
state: 1:05
